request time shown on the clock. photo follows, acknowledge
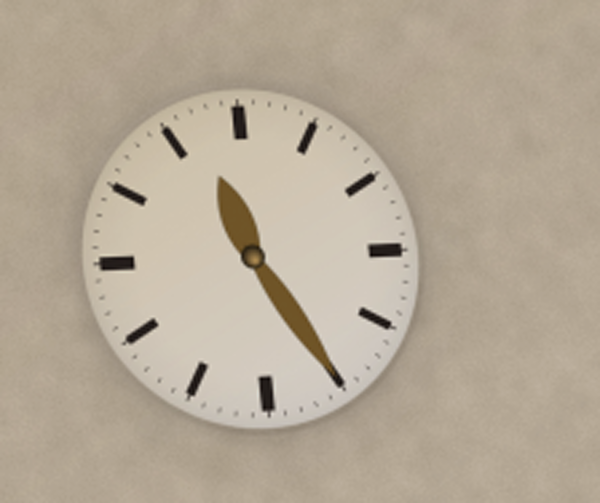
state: 11:25
